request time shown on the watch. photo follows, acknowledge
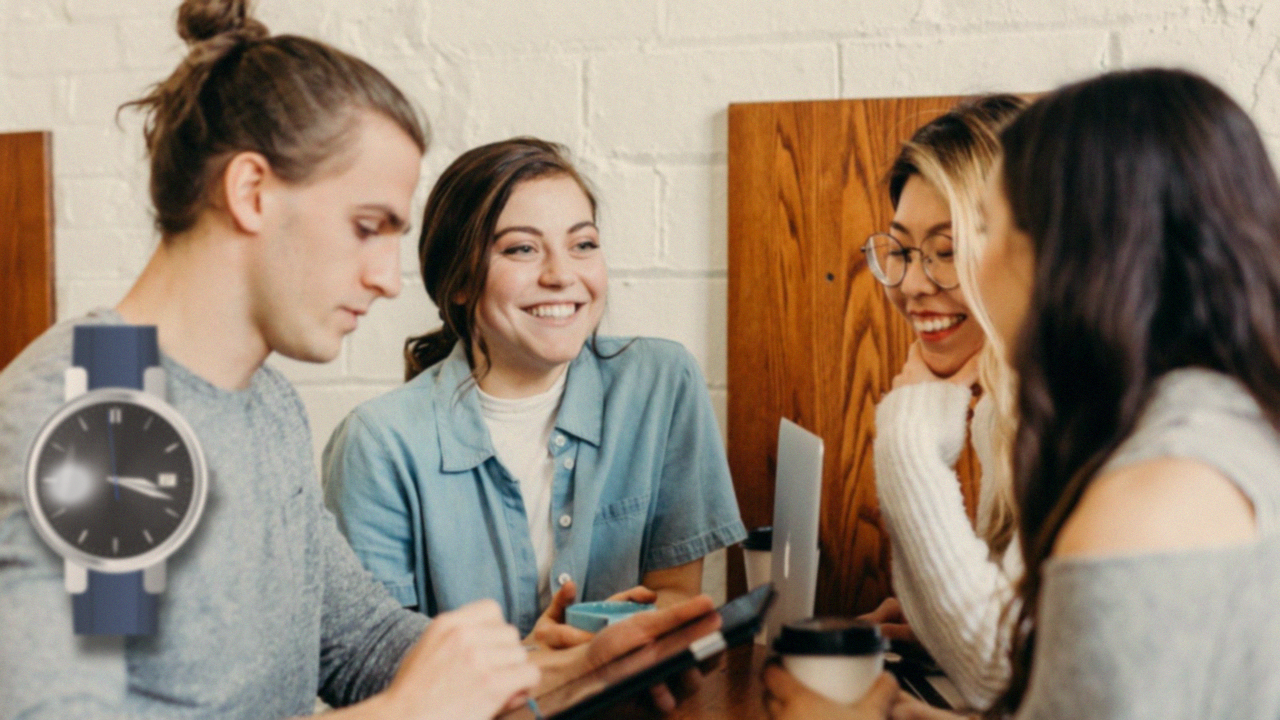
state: 3:17:59
